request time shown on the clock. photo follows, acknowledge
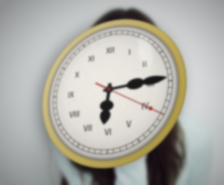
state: 6:14:20
